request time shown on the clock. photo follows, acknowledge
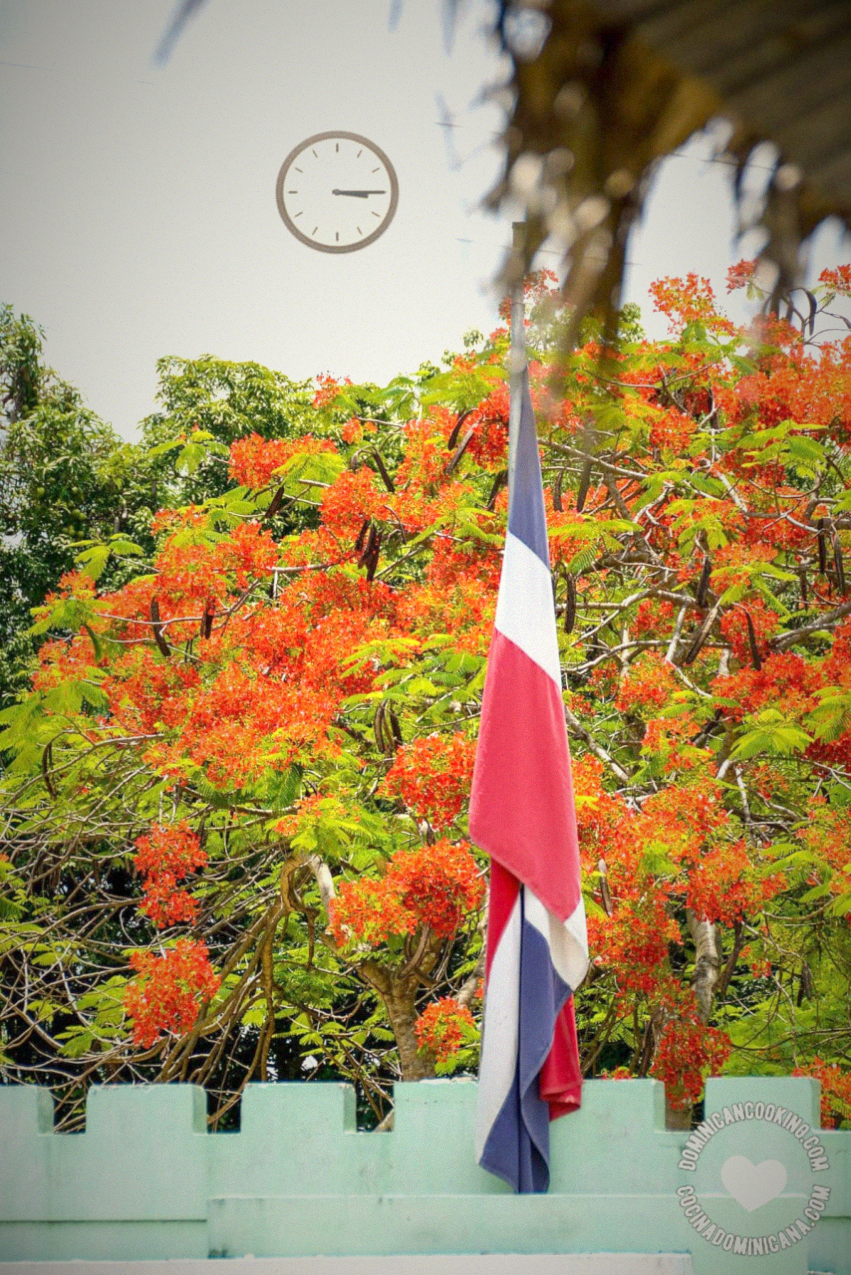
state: 3:15
